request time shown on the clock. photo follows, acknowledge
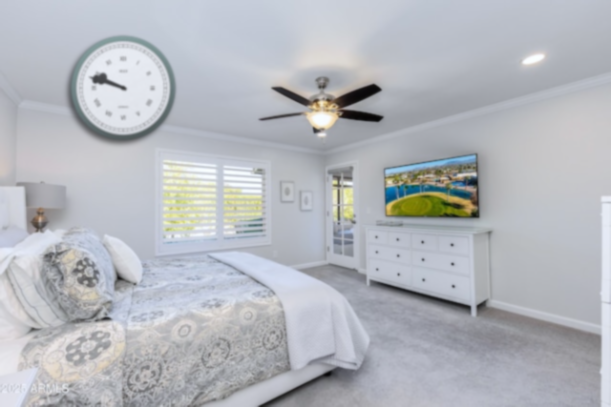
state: 9:48
